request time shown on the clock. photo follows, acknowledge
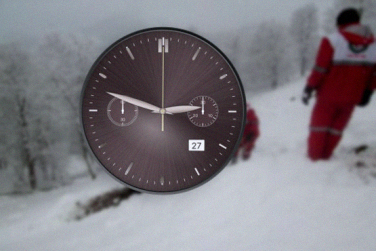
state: 2:48
